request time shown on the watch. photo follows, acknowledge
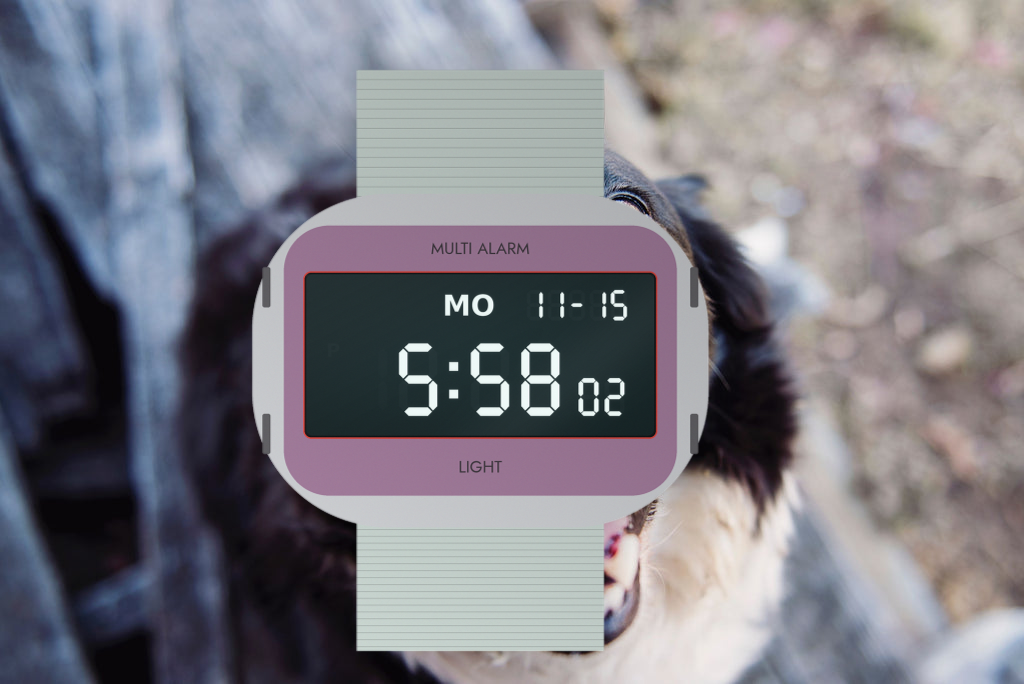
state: 5:58:02
